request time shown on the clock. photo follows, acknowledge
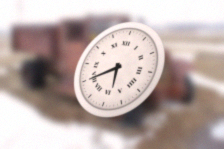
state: 5:40
